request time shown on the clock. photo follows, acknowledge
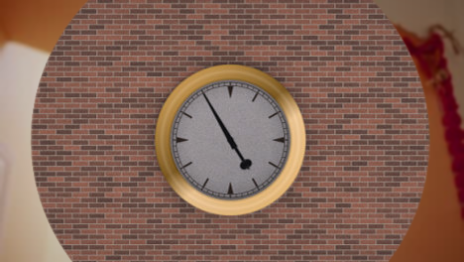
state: 4:55
